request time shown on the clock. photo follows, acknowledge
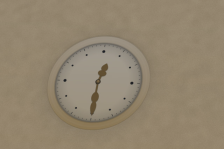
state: 12:30
